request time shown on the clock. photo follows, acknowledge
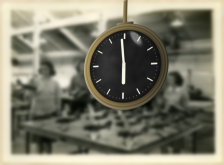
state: 5:59
